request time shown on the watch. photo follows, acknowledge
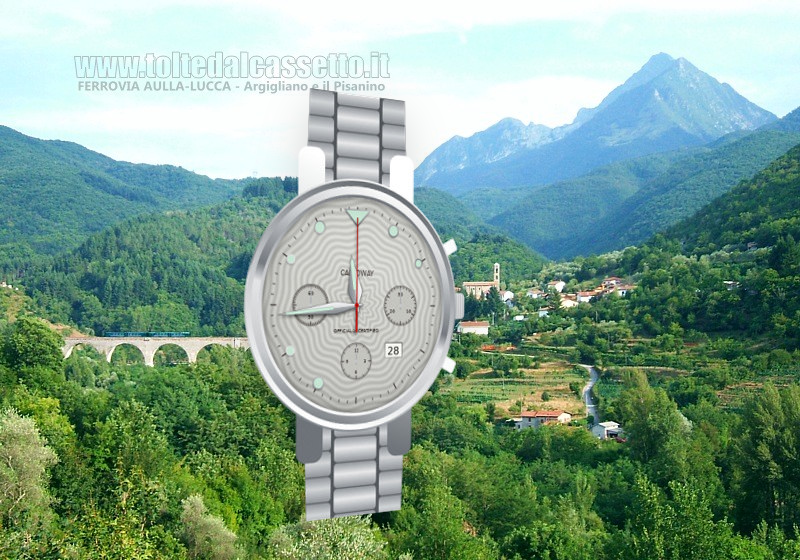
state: 11:44
